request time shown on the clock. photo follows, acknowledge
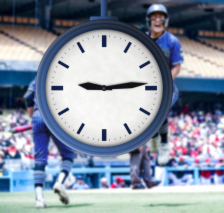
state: 9:14
